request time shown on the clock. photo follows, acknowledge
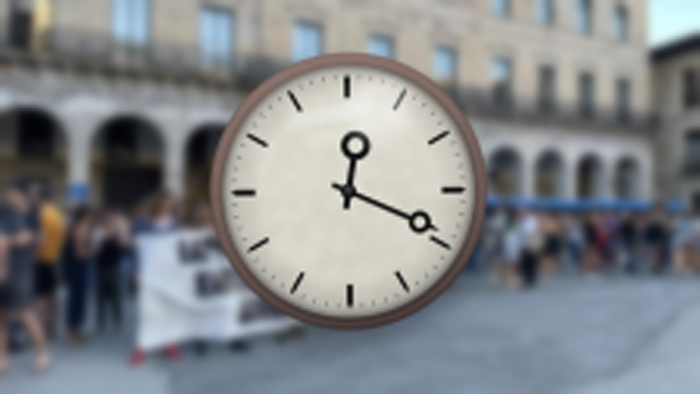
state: 12:19
